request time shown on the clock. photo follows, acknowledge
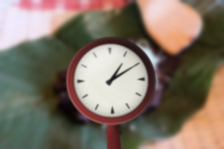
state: 1:10
